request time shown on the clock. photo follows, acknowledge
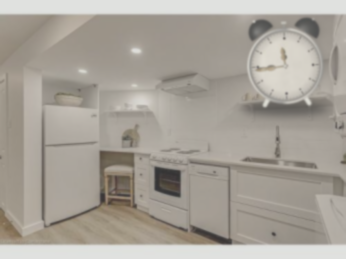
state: 11:44
